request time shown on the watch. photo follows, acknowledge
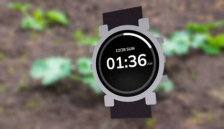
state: 1:36
